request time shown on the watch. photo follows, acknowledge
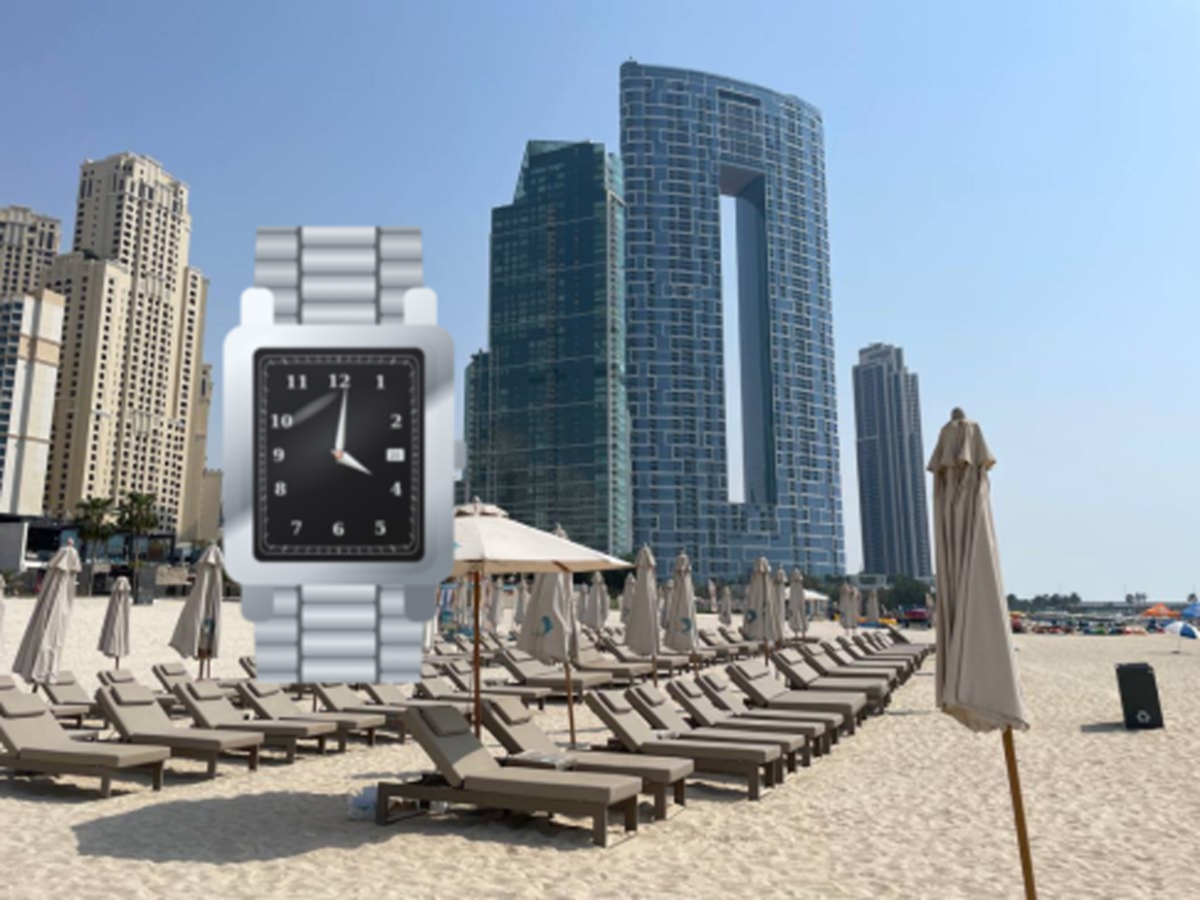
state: 4:01
